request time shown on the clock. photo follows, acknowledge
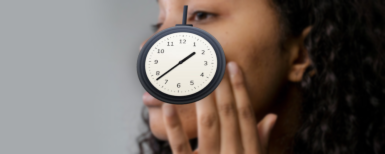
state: 1:38
